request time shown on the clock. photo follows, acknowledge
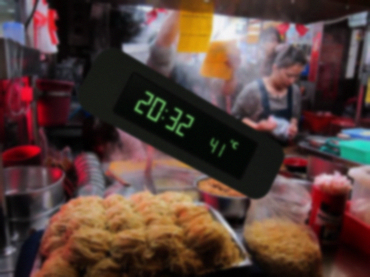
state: 20:32
